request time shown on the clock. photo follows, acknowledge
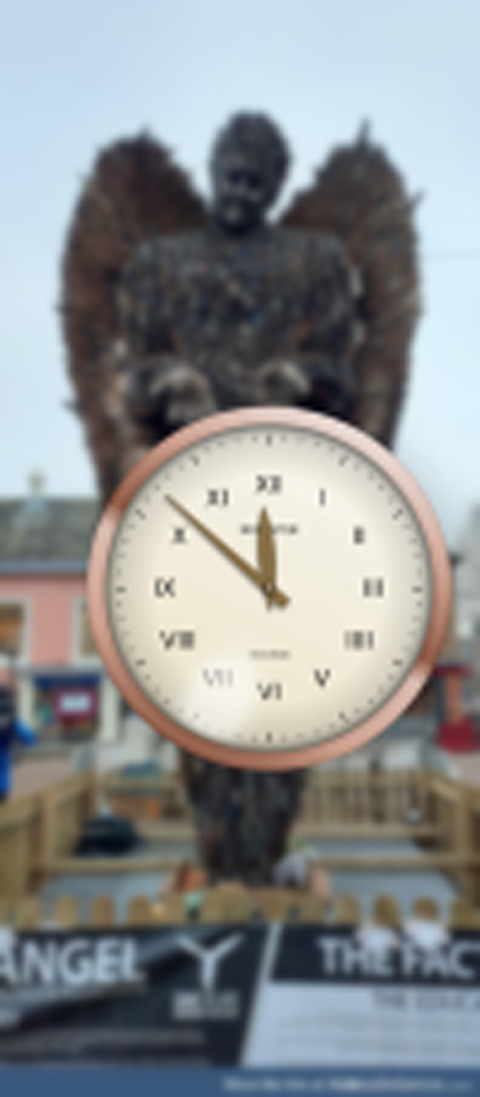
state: 11:52
